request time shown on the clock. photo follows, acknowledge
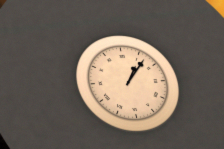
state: 1:07
